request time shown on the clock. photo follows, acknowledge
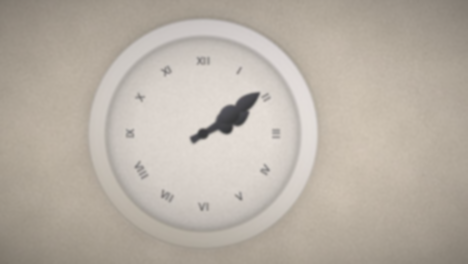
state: 2:09
